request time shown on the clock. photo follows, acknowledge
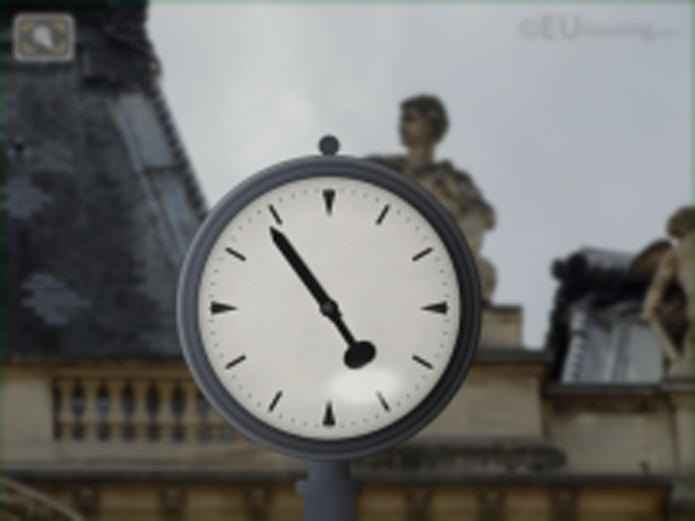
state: 4:54
